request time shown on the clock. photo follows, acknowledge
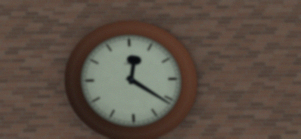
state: 12:21
